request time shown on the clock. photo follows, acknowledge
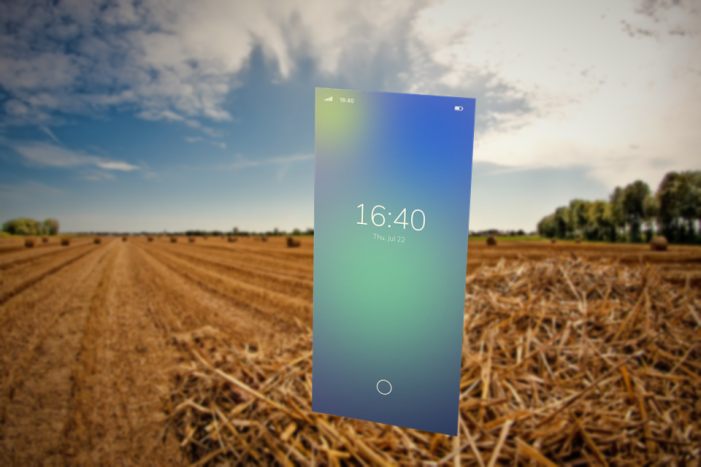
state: 16:40
